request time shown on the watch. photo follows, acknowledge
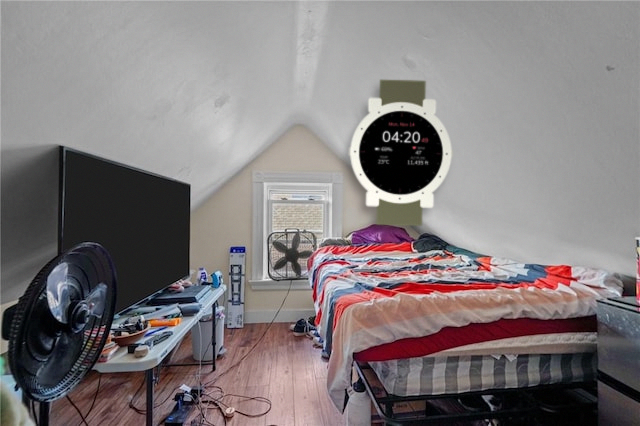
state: 4:20
